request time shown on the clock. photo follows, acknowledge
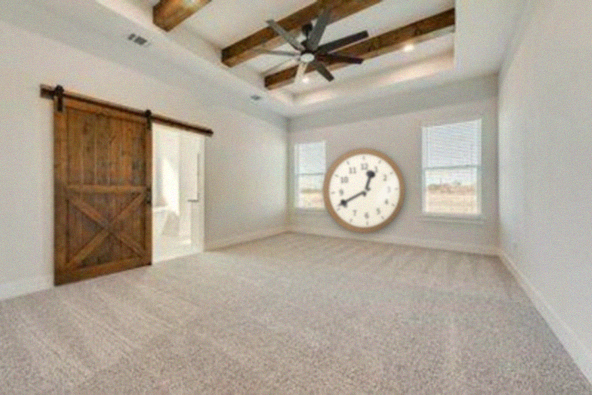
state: 12:41
